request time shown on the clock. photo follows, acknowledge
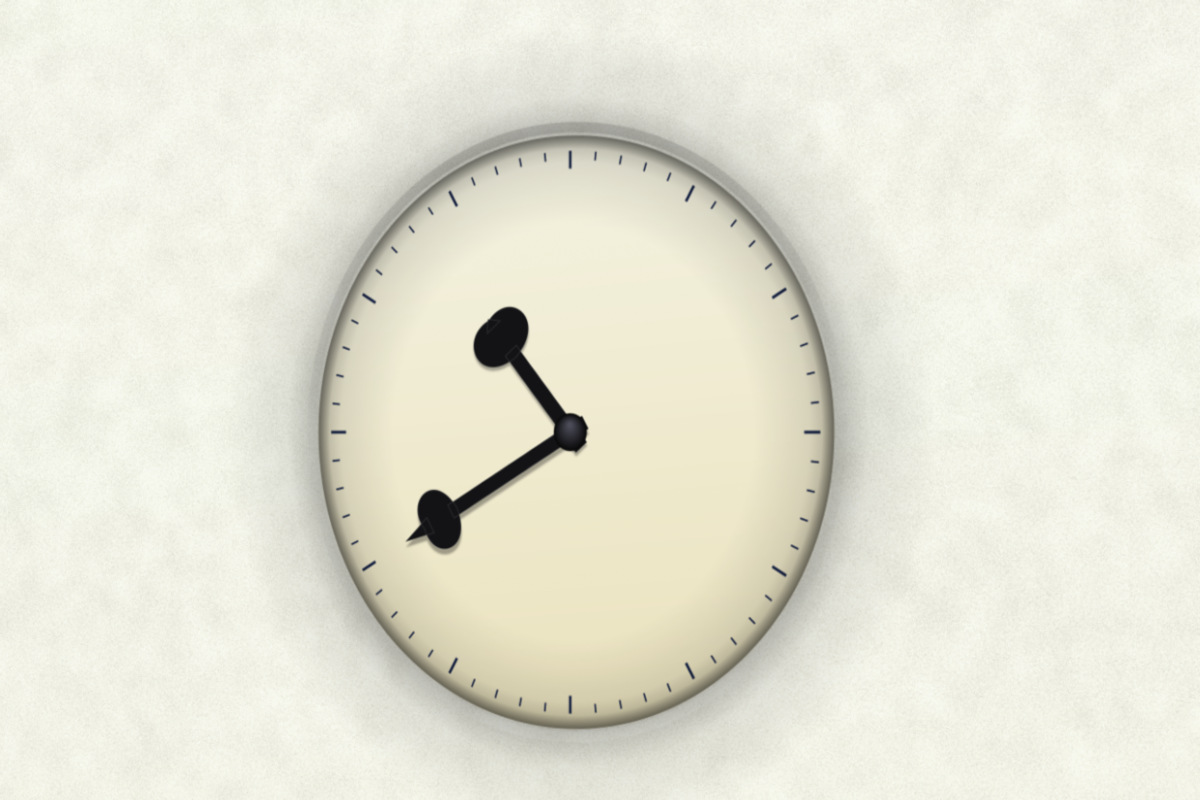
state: 10:40
